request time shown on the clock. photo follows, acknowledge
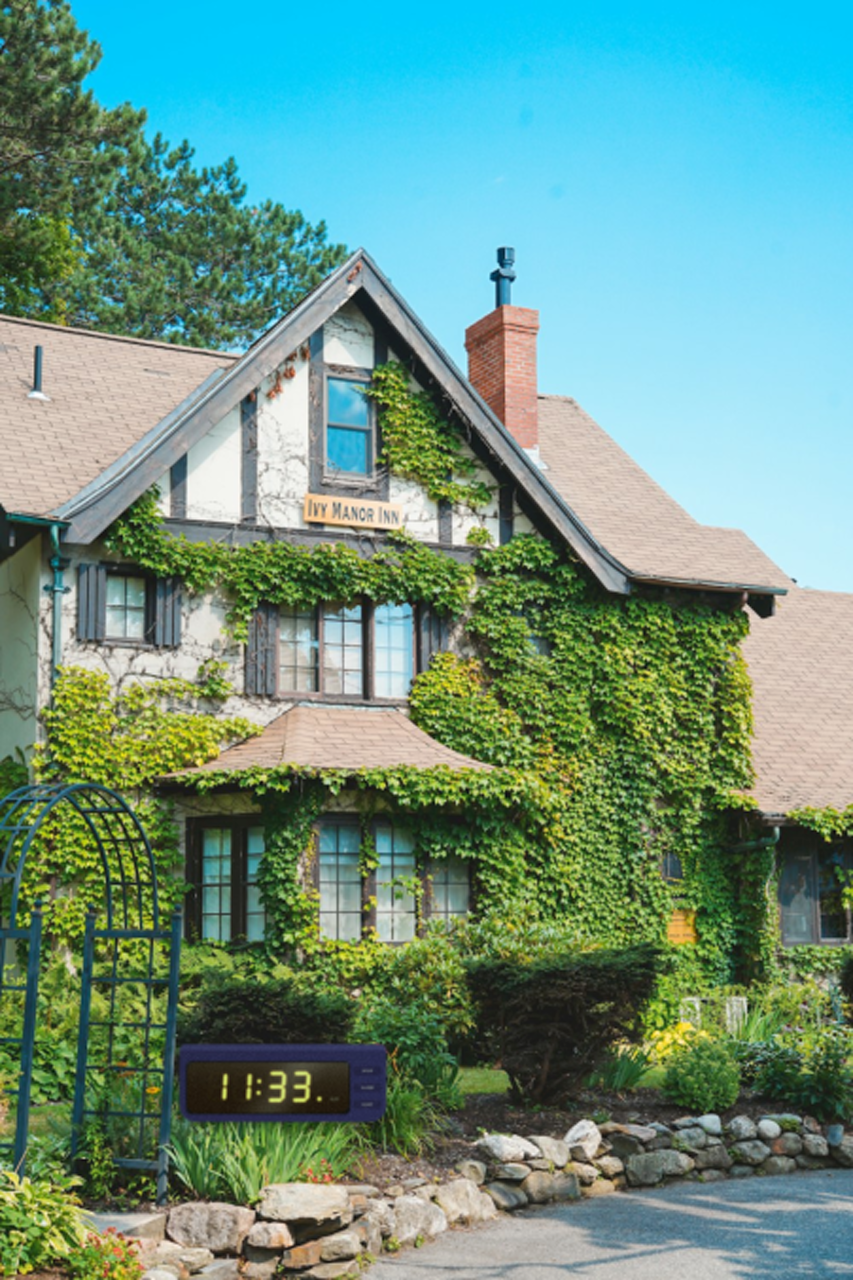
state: 11:33
